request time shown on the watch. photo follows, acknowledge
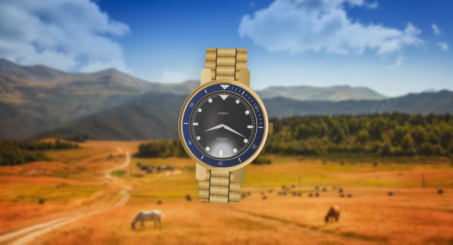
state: 8:19
